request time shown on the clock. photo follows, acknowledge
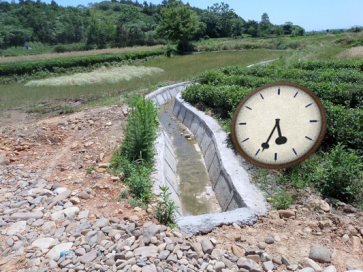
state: 5:34
